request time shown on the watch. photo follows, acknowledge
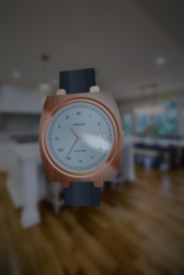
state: 10:36
